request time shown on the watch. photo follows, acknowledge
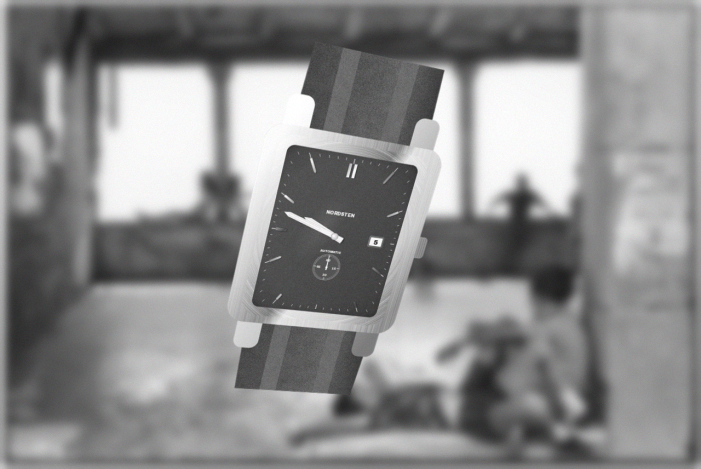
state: 9:48
